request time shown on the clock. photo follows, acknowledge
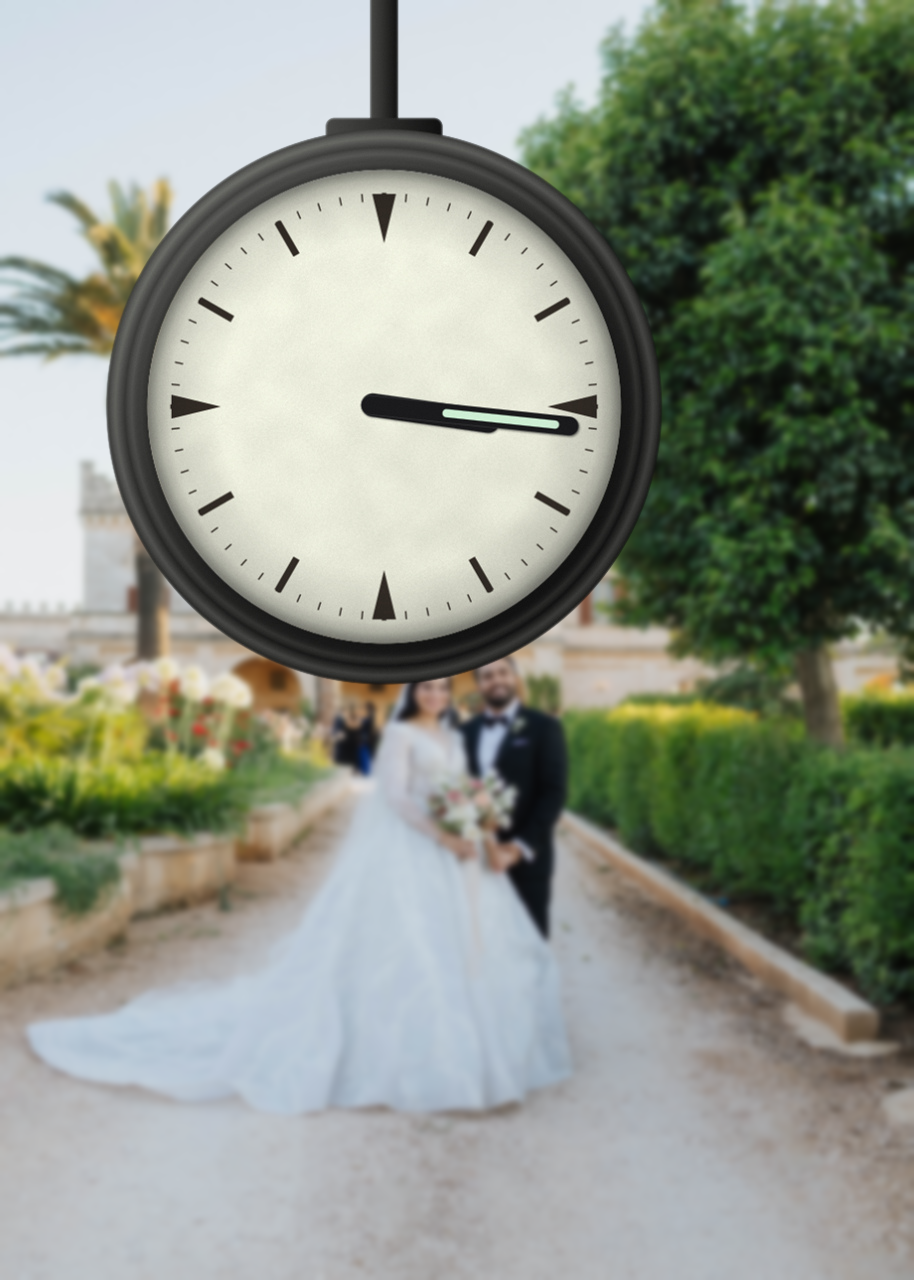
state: 3:16
